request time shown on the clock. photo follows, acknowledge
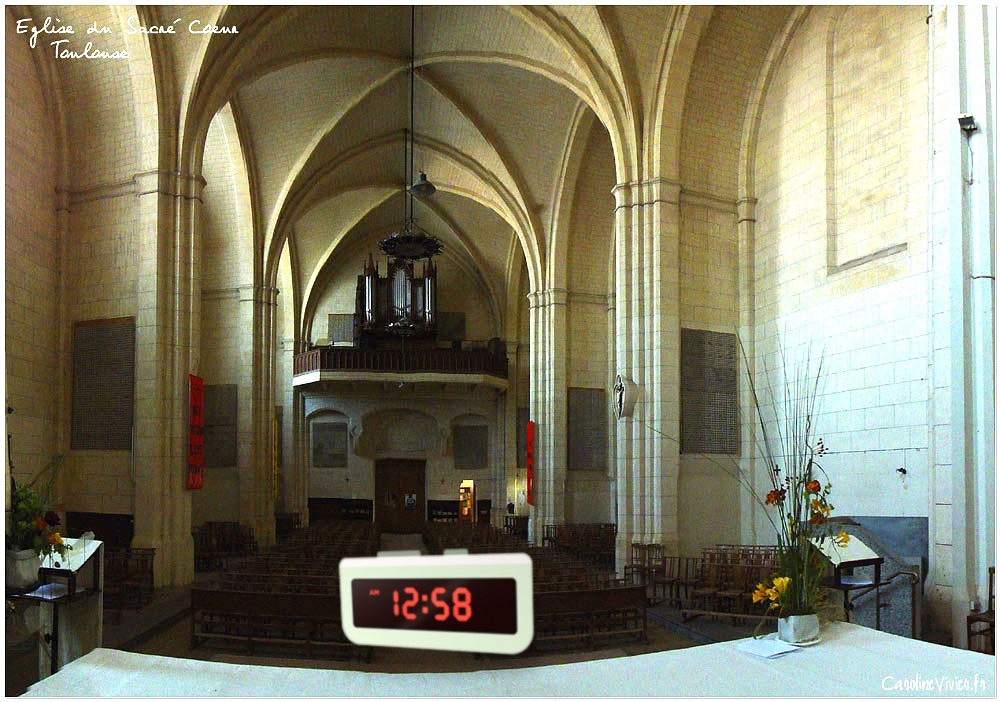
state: 12:58
